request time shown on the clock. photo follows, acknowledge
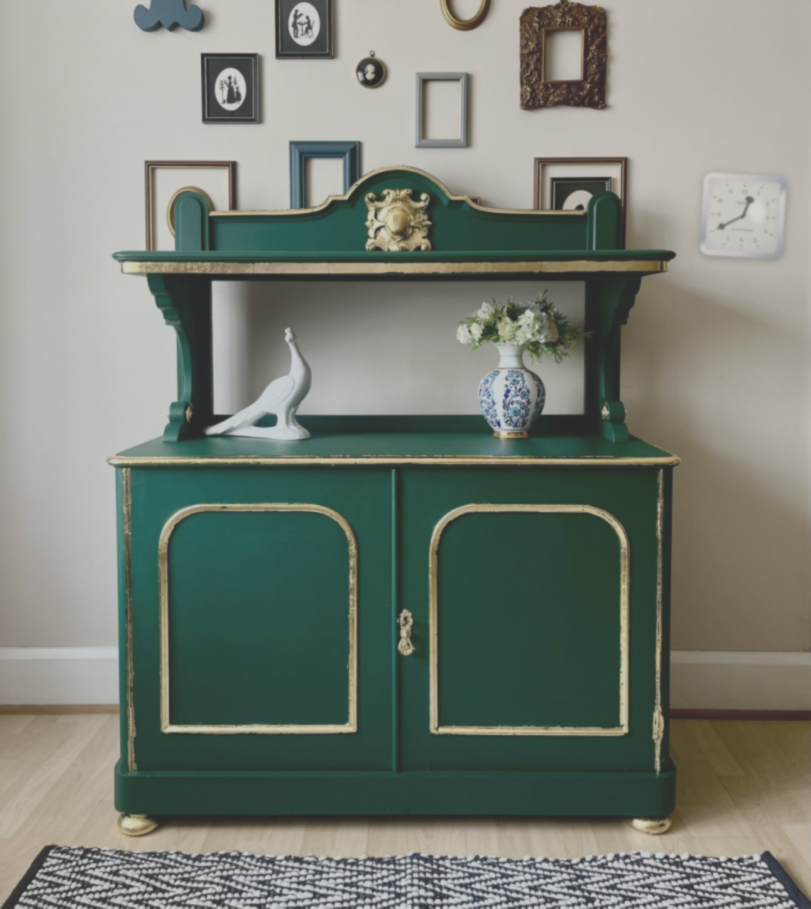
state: 12:40
